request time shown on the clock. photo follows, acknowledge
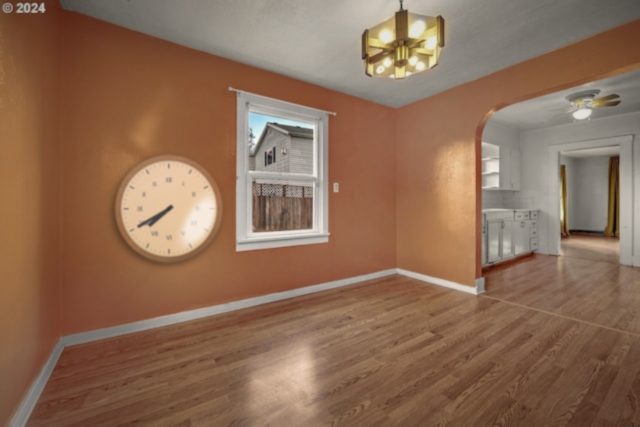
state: 7:40
